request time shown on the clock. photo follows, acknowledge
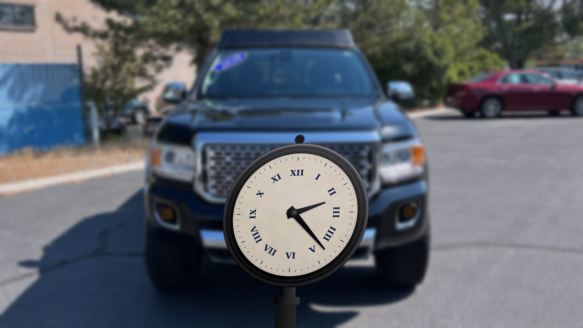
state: 2:23
